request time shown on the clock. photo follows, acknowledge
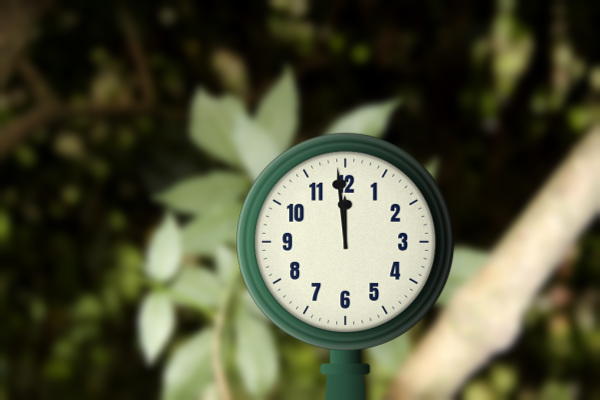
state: 11:59
